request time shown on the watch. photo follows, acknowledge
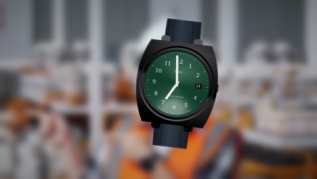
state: 6:59
